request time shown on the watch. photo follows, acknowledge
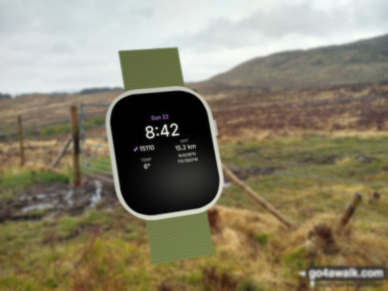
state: 8:42
